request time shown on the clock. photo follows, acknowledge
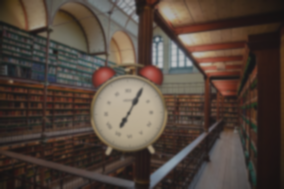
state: 7:05
